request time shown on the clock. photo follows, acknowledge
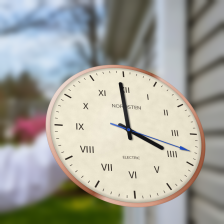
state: 3:59:18
